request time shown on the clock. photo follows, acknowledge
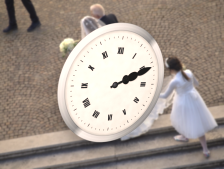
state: 2:11
